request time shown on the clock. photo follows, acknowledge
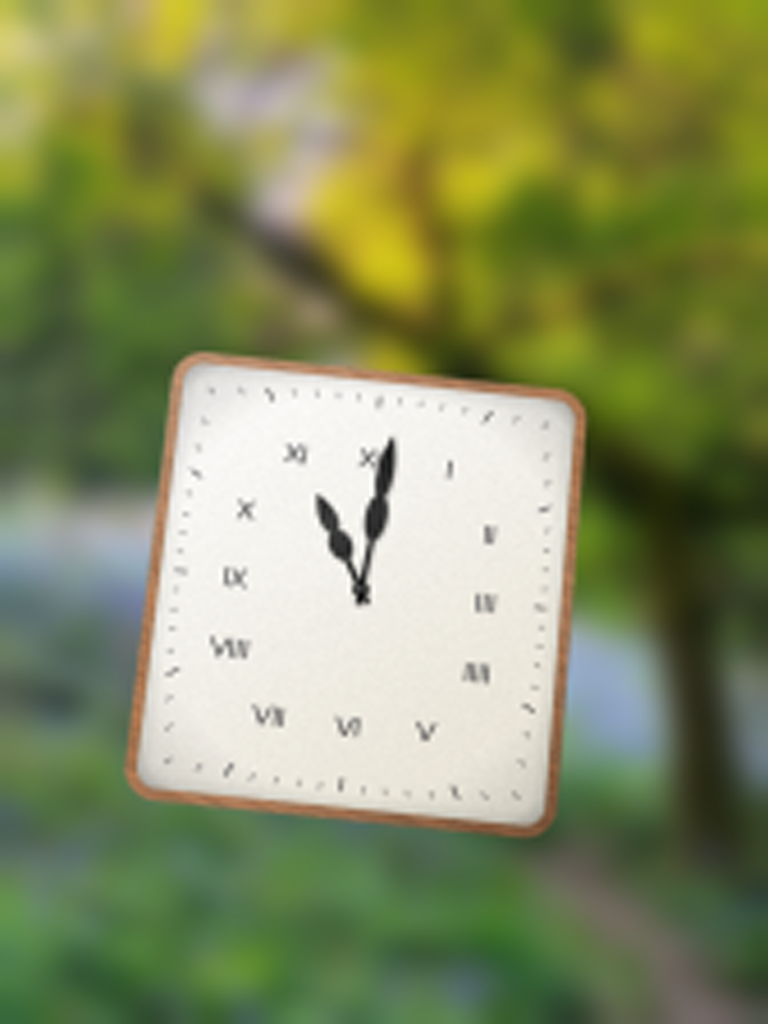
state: 11:01
